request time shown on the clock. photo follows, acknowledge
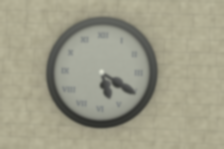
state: 5:20
